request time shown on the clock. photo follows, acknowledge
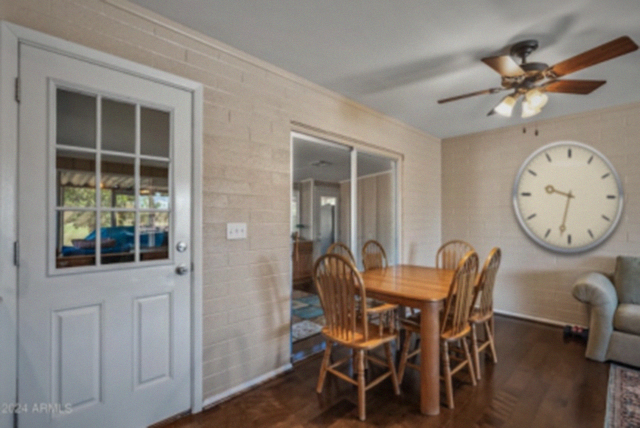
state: 9:32
